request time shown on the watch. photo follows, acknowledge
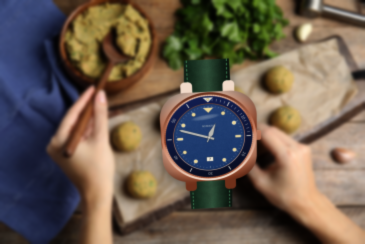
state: 12:48
